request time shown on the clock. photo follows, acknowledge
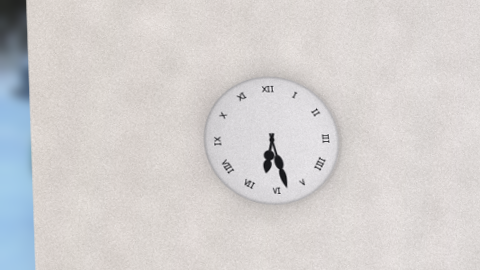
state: 6:28
